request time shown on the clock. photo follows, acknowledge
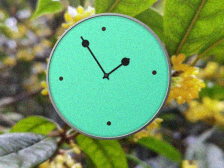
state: 1:55
